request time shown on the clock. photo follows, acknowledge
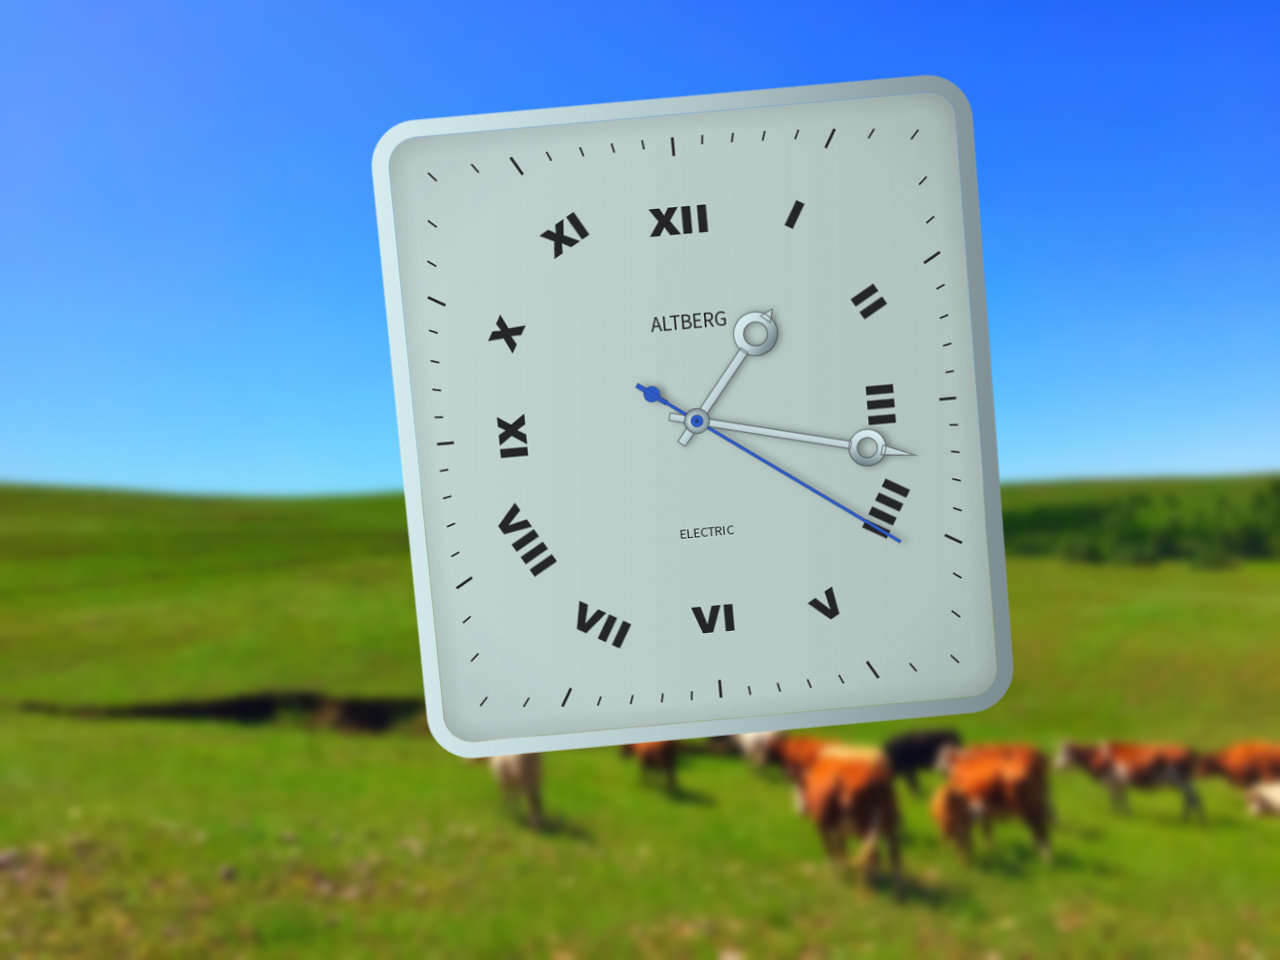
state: 1:17:21
